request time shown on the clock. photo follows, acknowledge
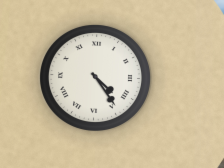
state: 4:24
